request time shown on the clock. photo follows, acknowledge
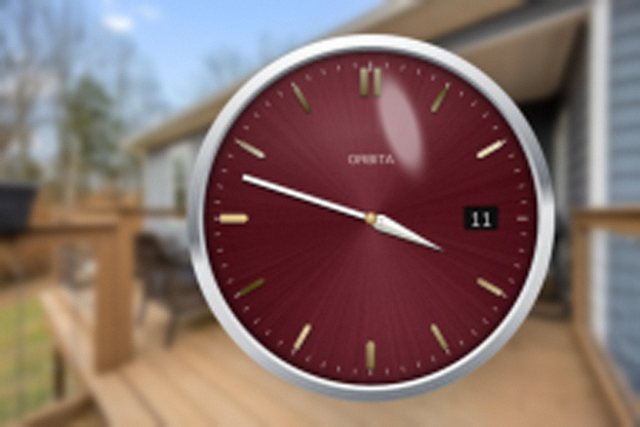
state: 3:48
